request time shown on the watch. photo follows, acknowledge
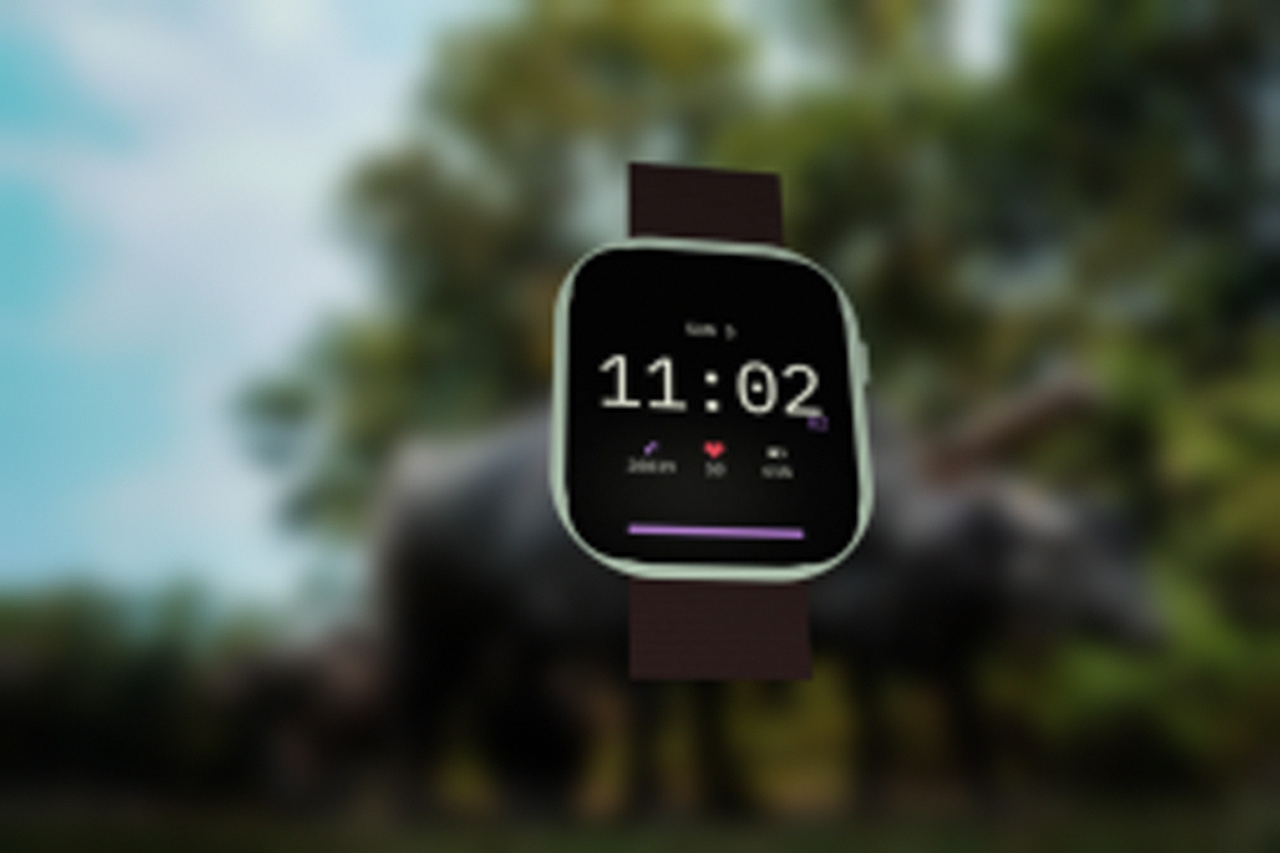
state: 11:02
